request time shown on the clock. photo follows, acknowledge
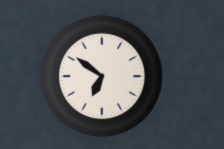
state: 6:51
